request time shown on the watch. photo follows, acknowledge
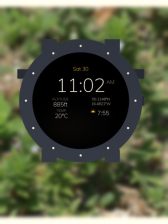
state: 11:02
